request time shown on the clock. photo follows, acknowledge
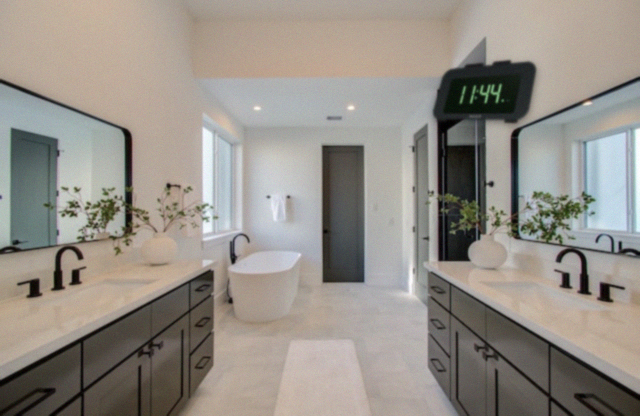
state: 11:44
